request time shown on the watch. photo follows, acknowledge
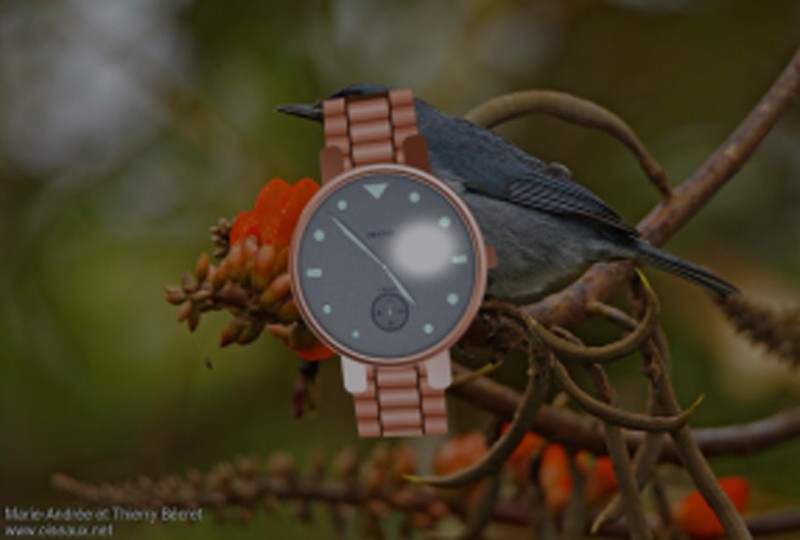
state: 4:53
